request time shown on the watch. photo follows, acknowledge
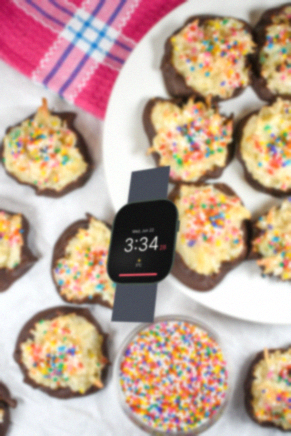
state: 3:34
